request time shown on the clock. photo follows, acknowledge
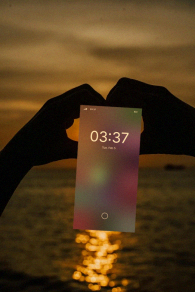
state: 3:37
